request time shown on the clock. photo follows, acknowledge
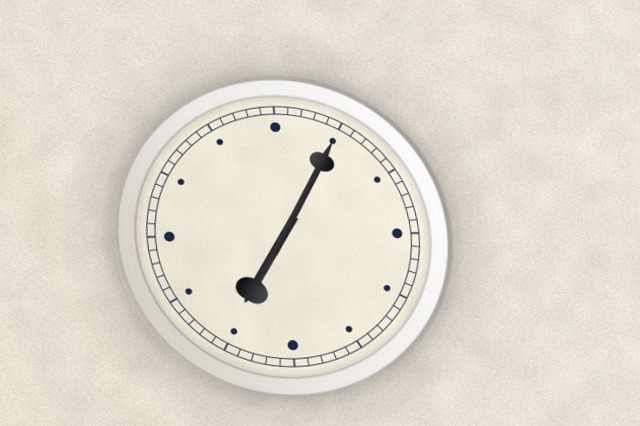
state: 7:05
